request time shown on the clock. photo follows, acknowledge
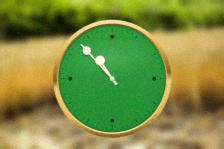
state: 10:53
